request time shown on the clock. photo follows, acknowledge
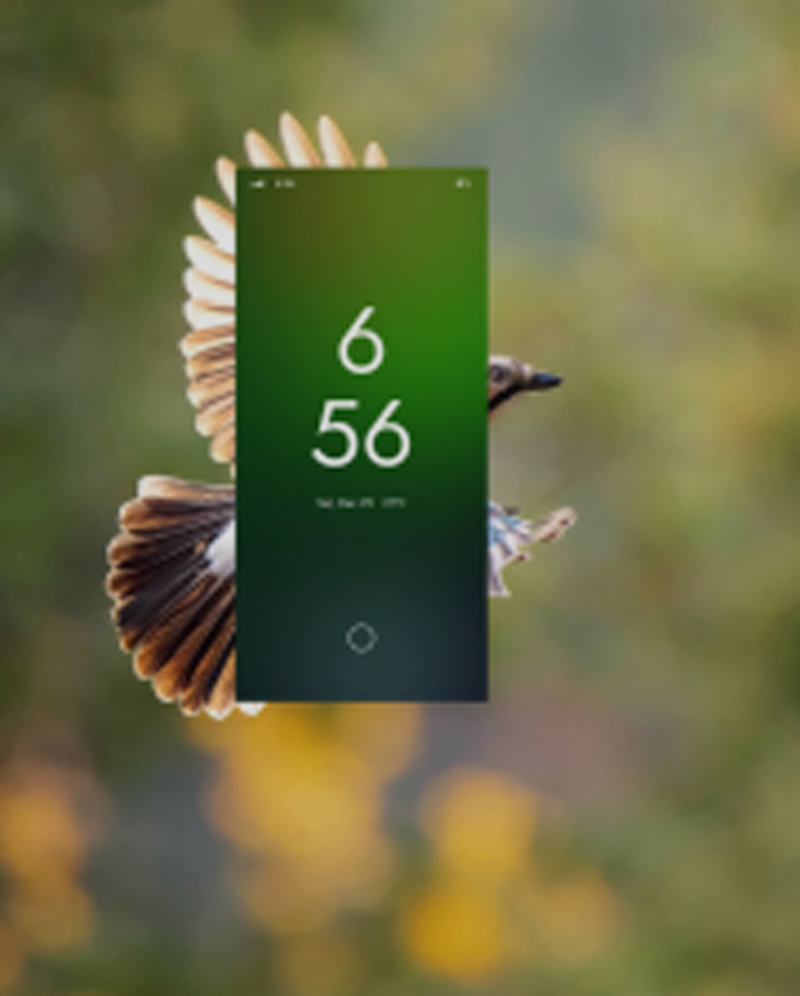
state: 6:56
